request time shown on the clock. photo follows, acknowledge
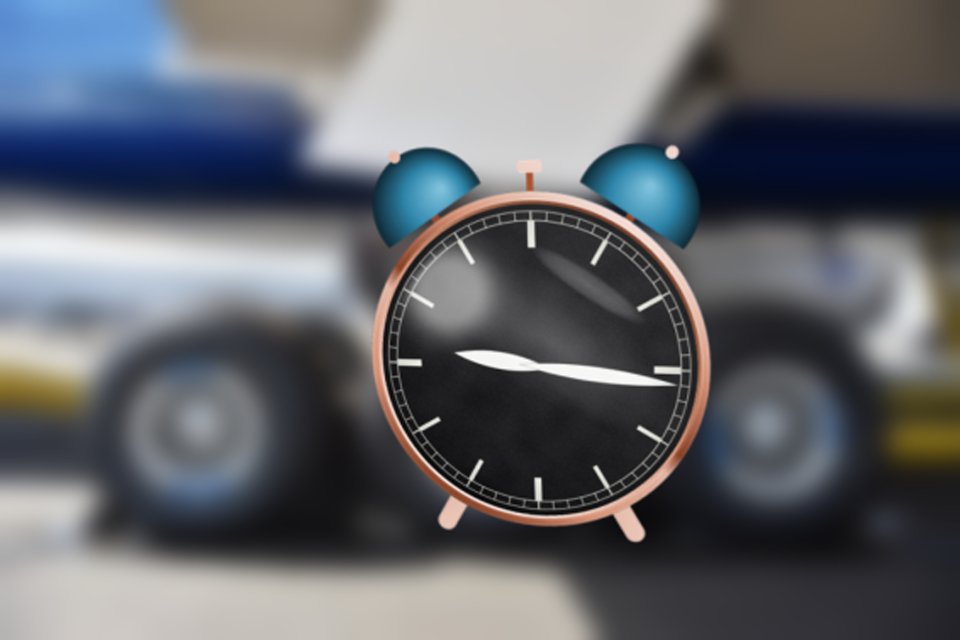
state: 9:16
